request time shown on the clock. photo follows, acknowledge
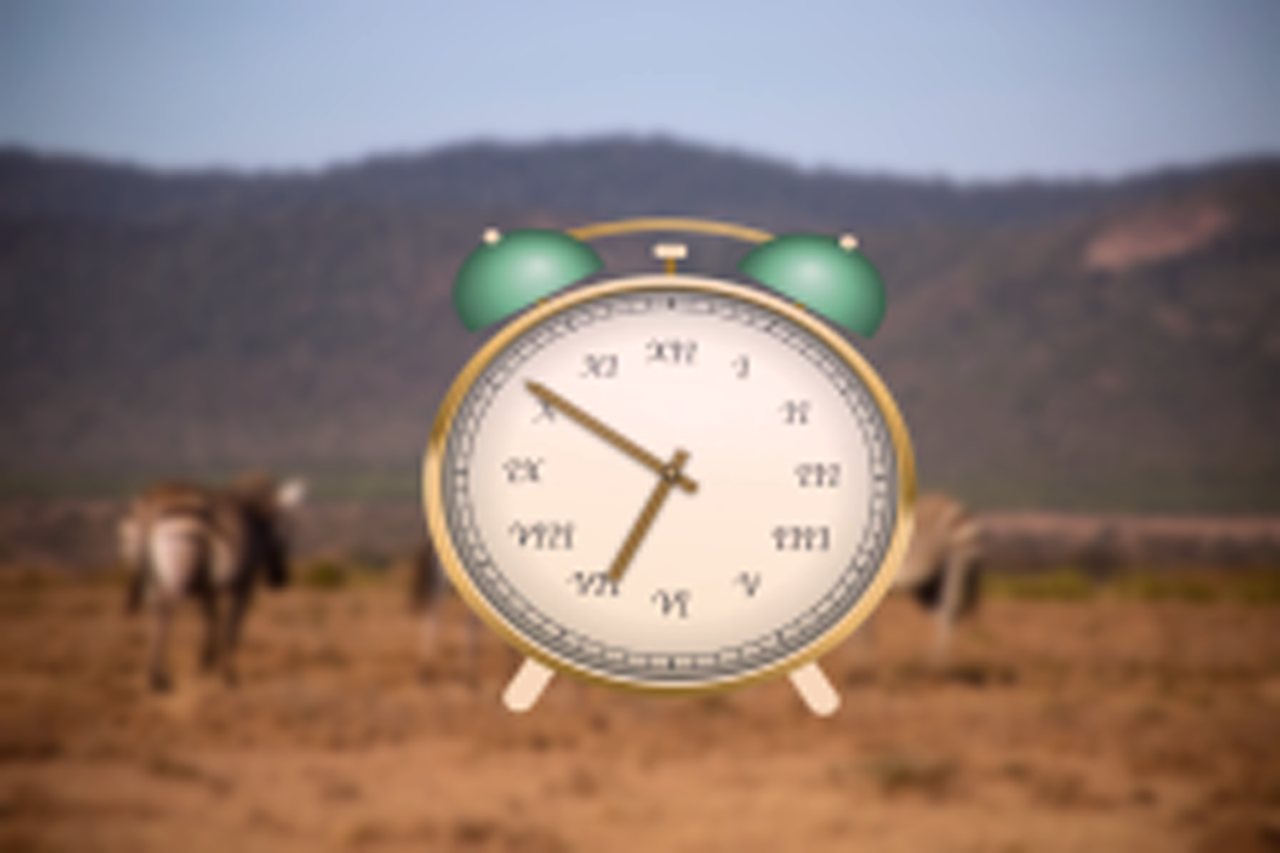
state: 6:51
